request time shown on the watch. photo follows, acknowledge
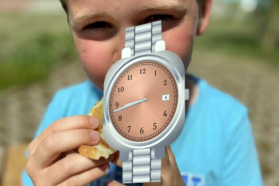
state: 8:43
